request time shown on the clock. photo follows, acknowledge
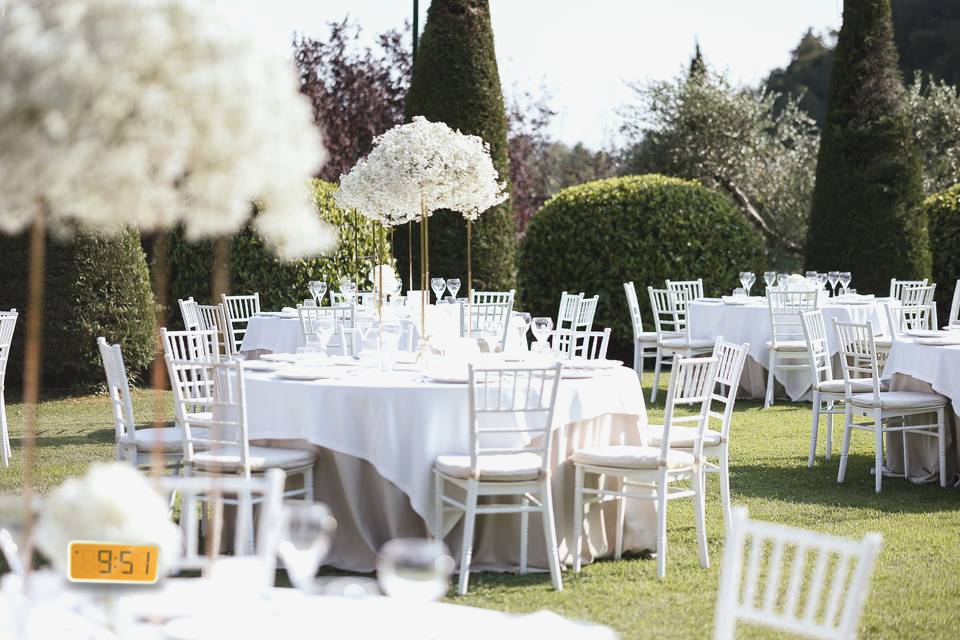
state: 9:51
